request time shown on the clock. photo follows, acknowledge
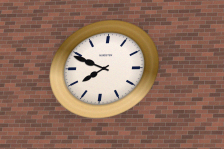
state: 7:49
